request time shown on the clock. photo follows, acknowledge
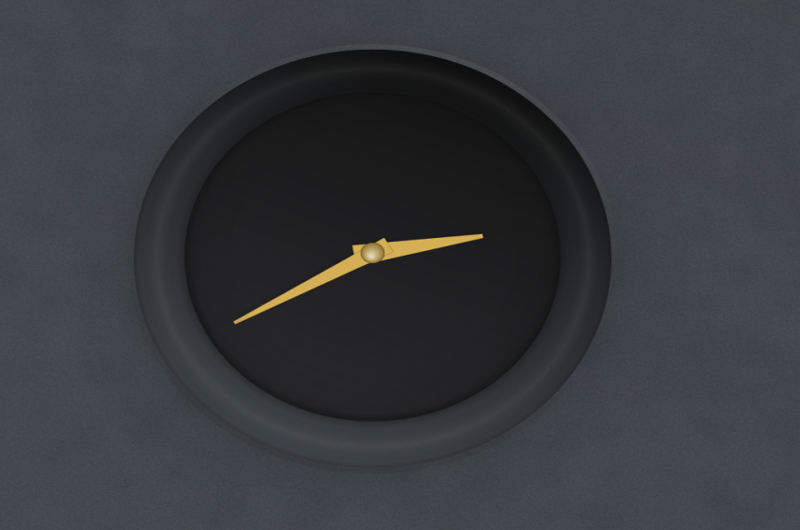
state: 2:40
